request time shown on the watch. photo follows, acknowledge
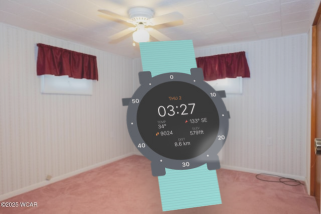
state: 3:27
